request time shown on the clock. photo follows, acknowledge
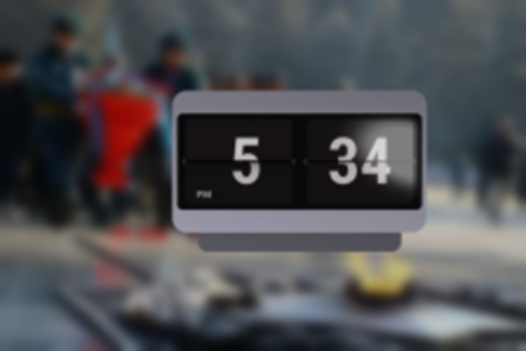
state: 5:34
